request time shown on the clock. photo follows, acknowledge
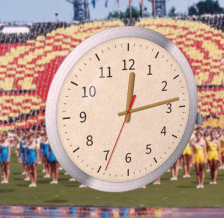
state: 12:13:34
